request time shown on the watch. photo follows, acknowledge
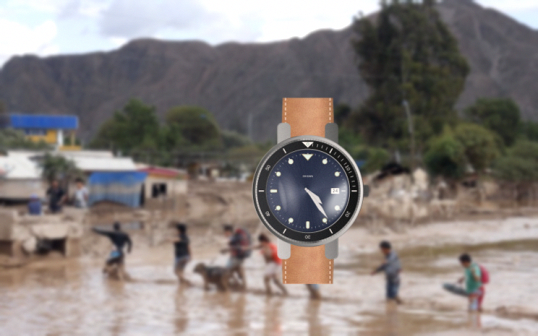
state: 4:24
